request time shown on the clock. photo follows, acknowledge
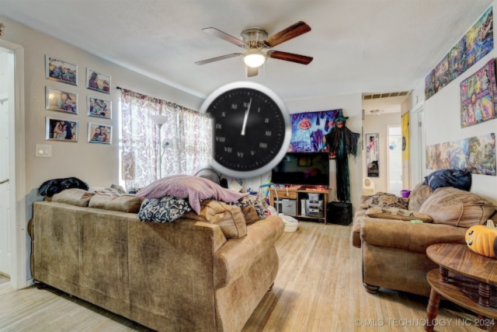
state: 12:01
